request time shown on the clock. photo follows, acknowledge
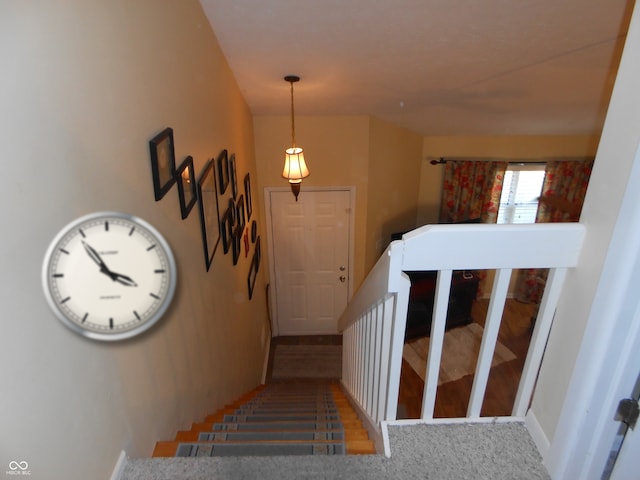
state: 3:54
